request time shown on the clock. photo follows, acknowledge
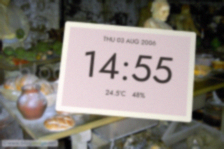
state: 14:55
